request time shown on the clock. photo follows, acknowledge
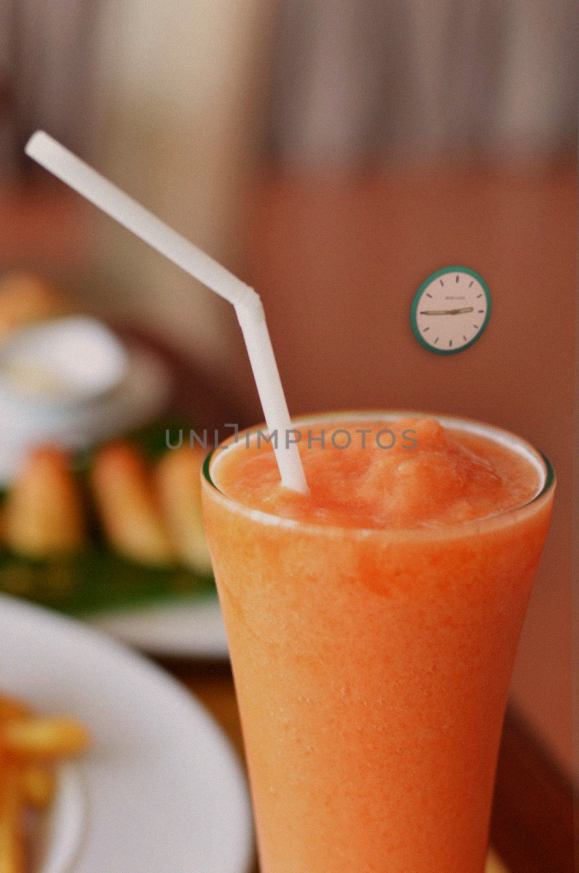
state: 2:45
